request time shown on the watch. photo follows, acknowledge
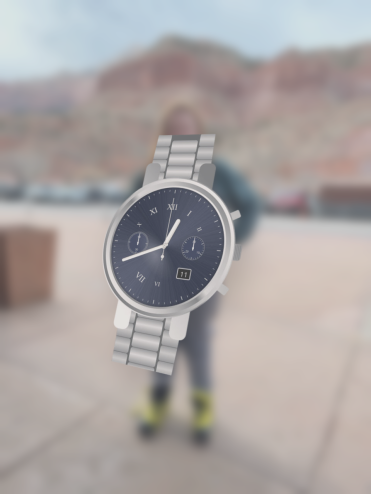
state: 12:41
